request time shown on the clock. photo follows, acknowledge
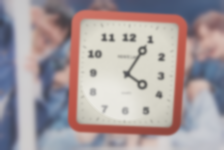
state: 4:05
